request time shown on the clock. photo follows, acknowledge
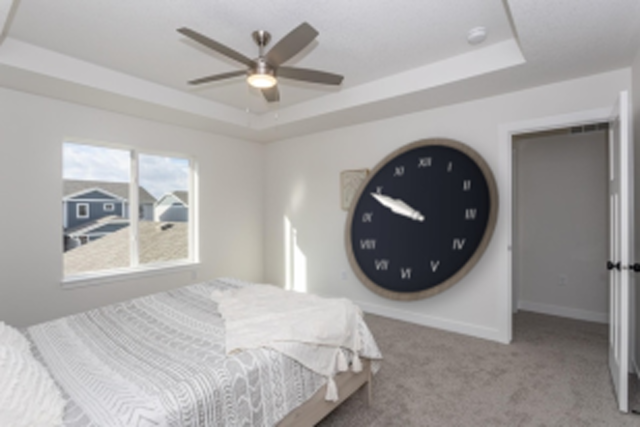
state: 9:49
